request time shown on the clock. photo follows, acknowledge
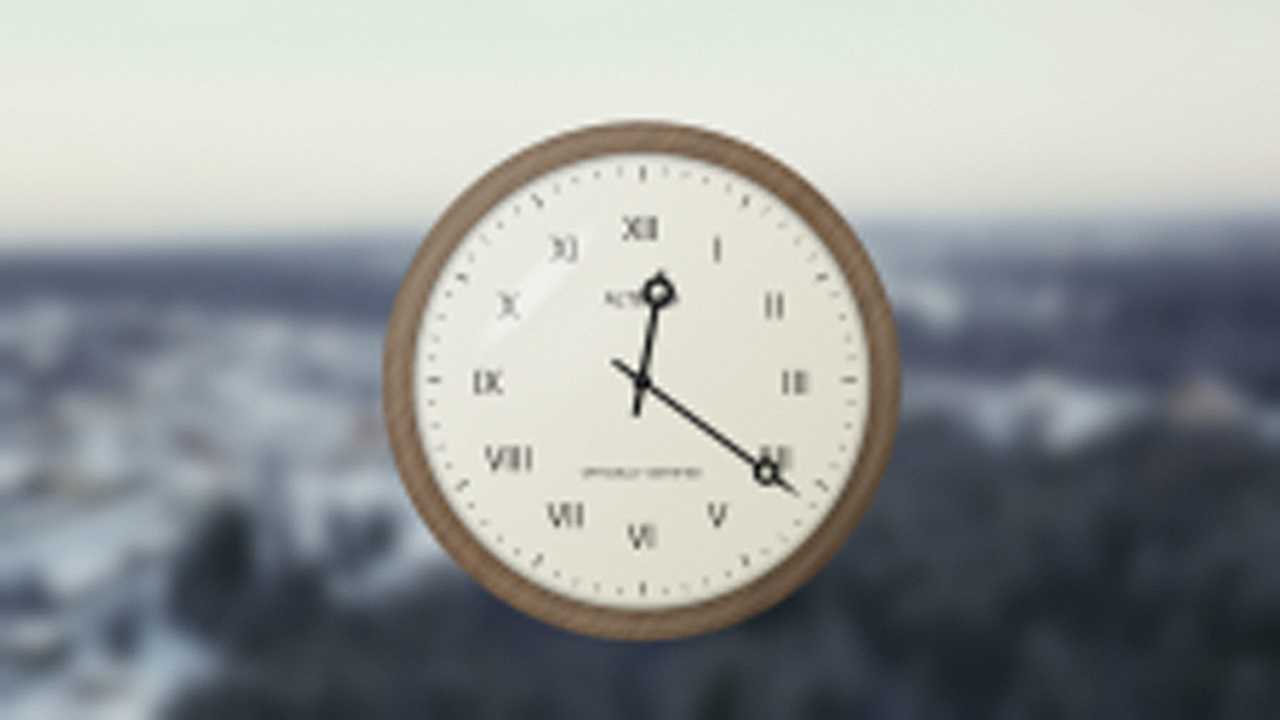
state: 12:21
